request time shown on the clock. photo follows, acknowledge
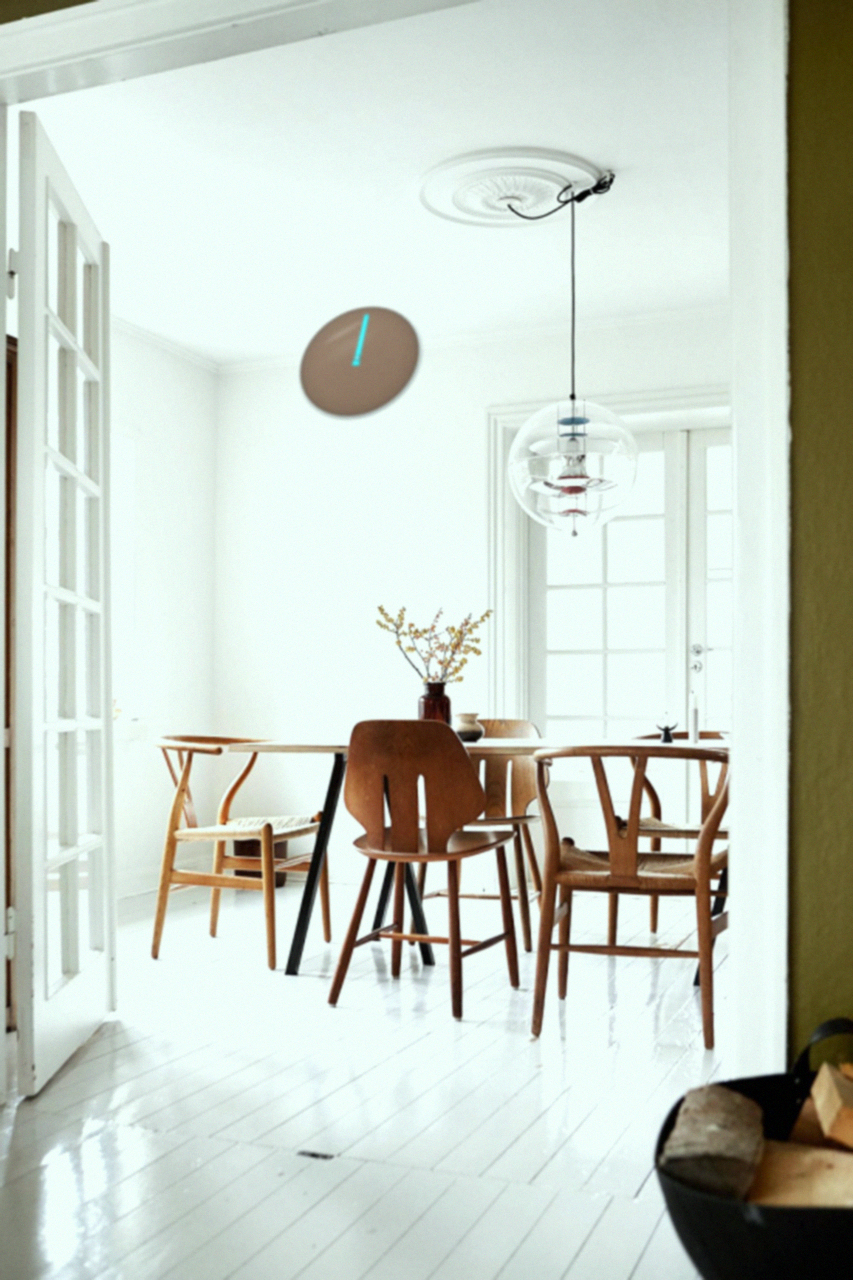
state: 12:00
